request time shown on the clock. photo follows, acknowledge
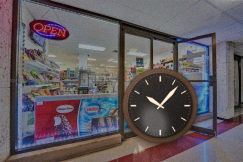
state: 10:07
